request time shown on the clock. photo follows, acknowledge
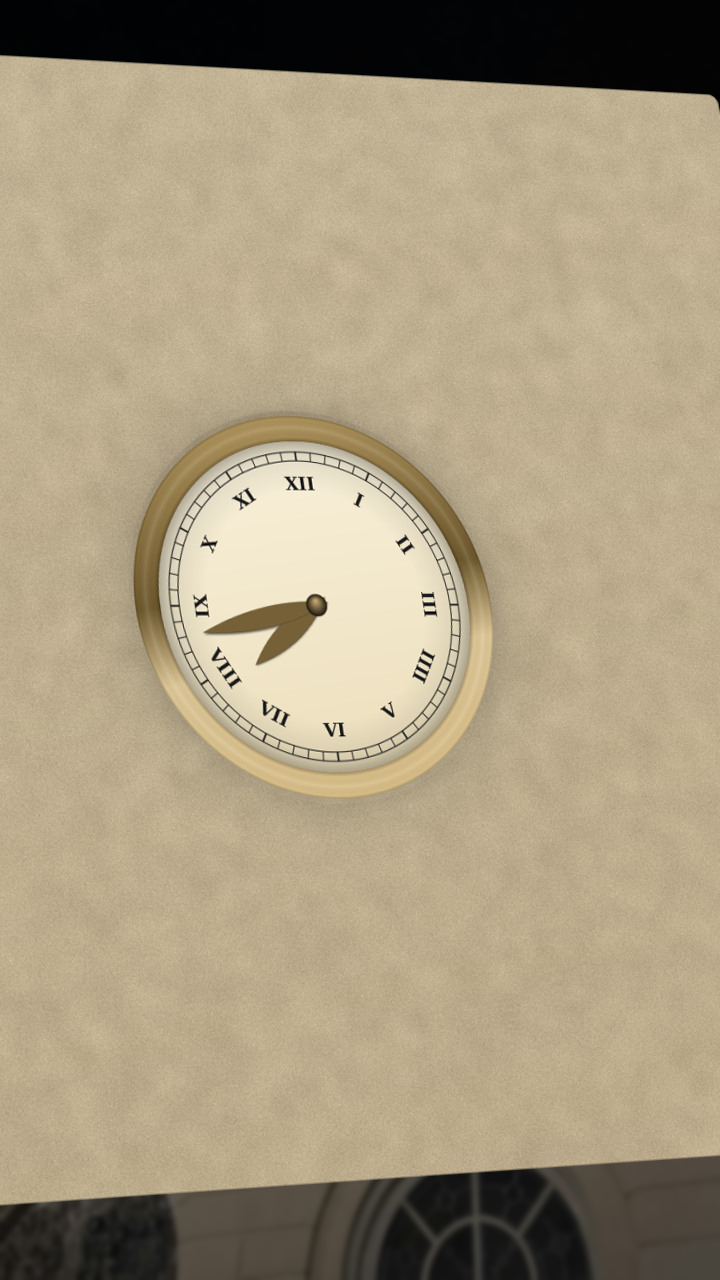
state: 7:43
